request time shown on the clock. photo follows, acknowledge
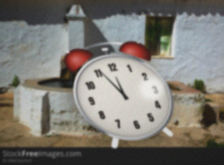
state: 11:56
